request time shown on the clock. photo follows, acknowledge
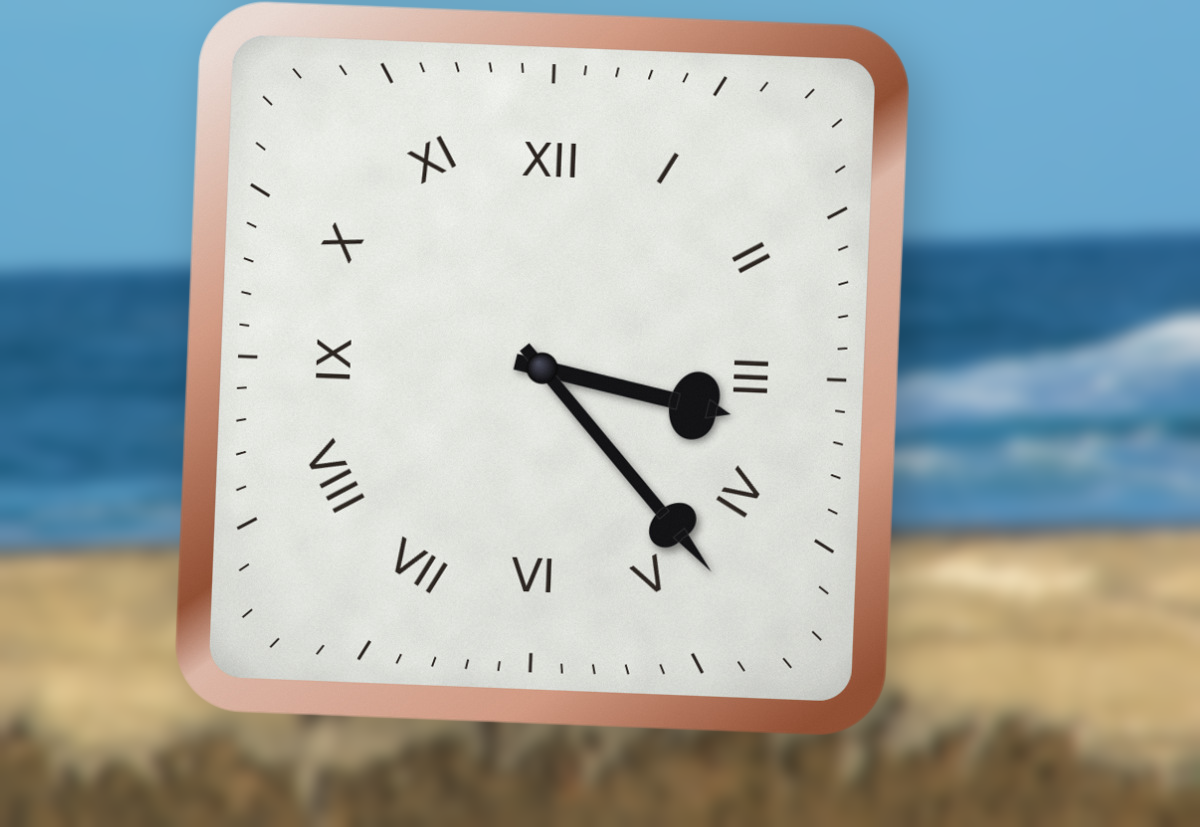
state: 3:23
